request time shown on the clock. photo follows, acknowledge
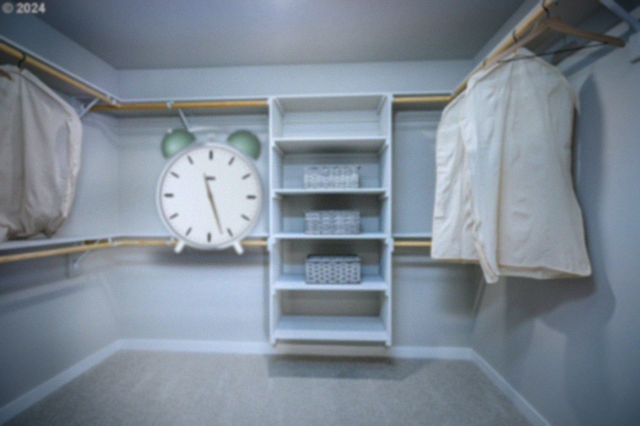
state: 11:27
